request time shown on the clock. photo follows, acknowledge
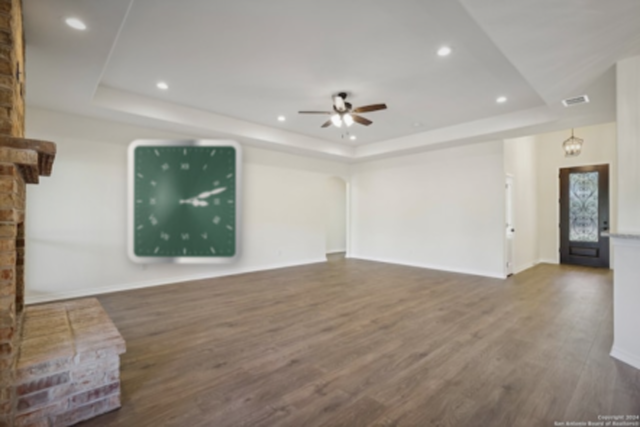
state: 3:12
